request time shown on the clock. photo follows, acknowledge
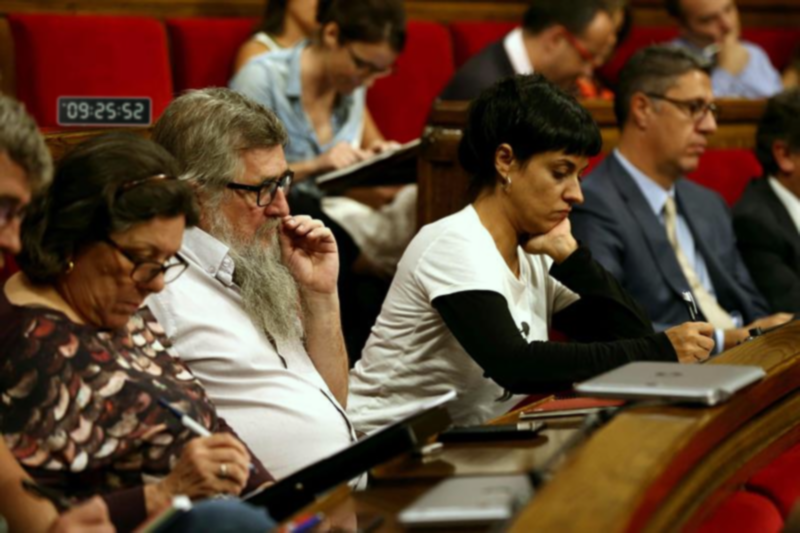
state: 9:25:52
